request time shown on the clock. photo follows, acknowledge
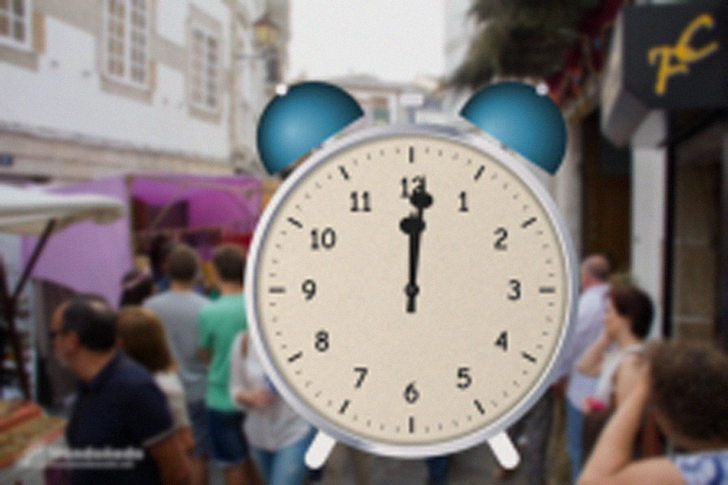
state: 12:01
